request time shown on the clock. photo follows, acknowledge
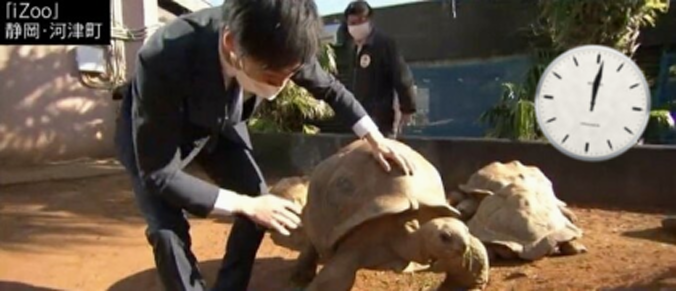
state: 12:01
